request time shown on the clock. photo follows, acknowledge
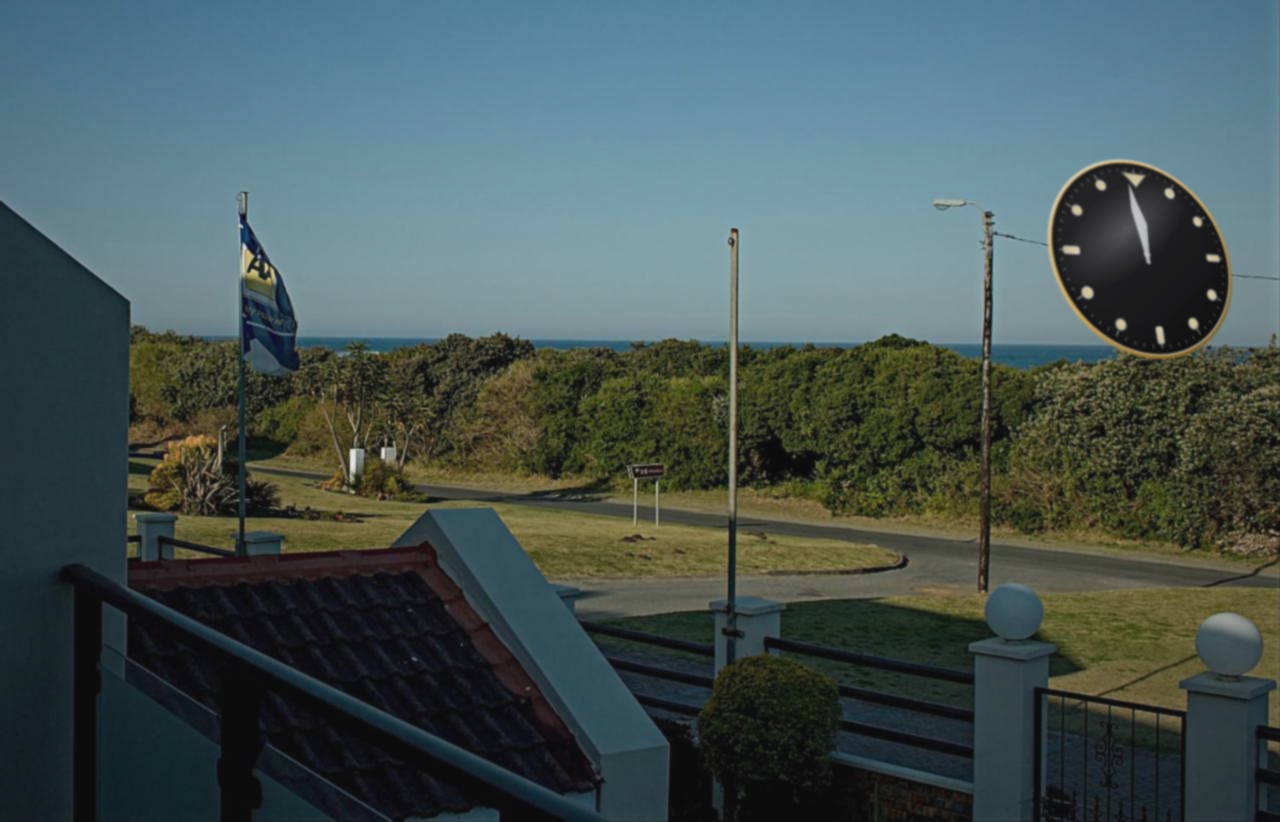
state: 11:59
